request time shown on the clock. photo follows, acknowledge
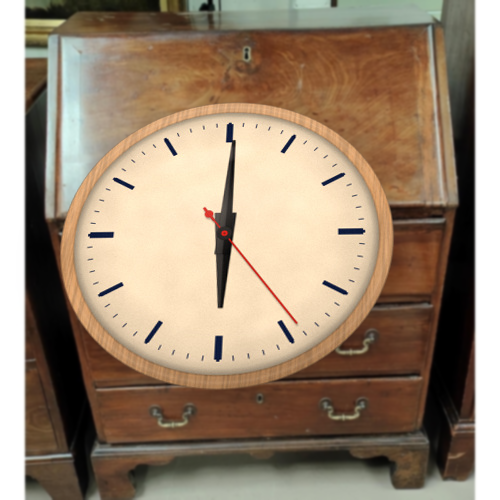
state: 6:00:24
